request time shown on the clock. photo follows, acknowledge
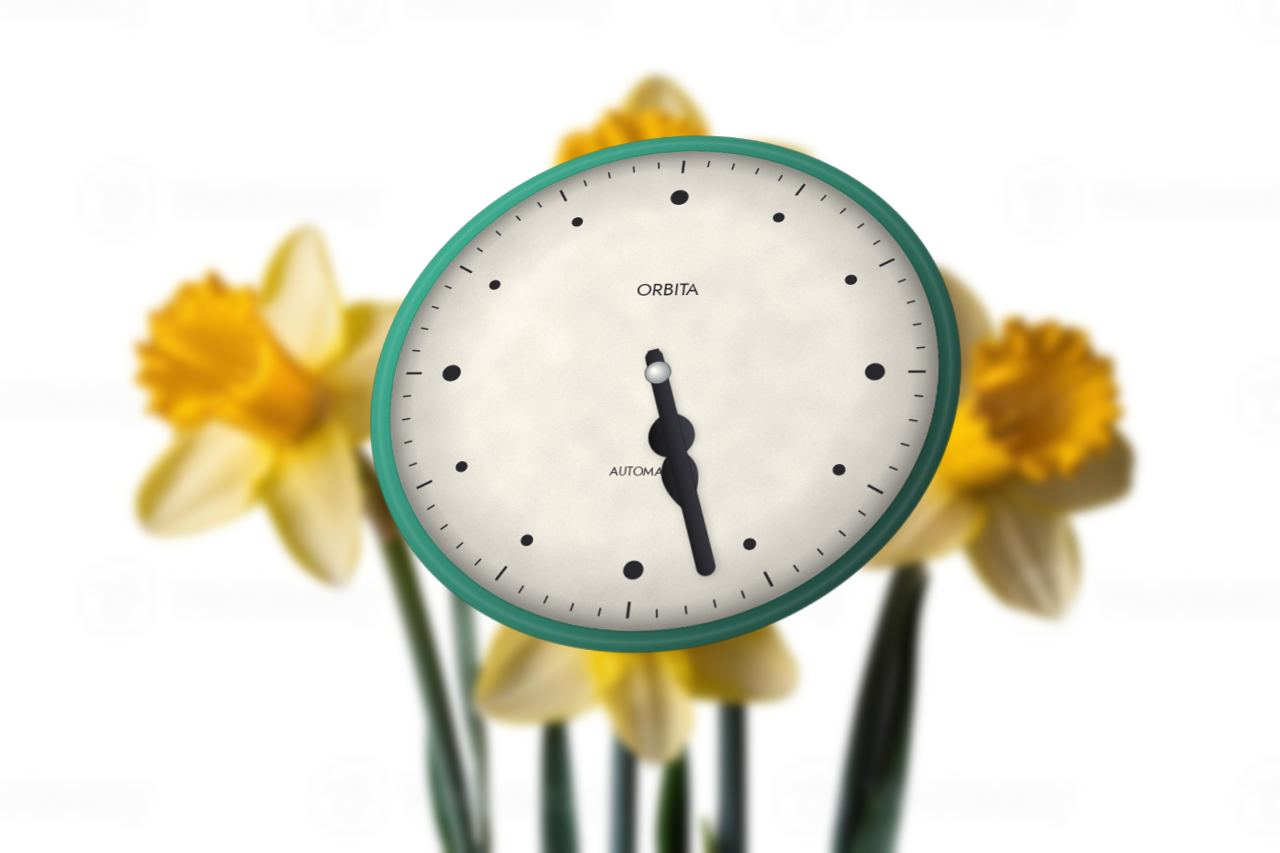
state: 5:27
